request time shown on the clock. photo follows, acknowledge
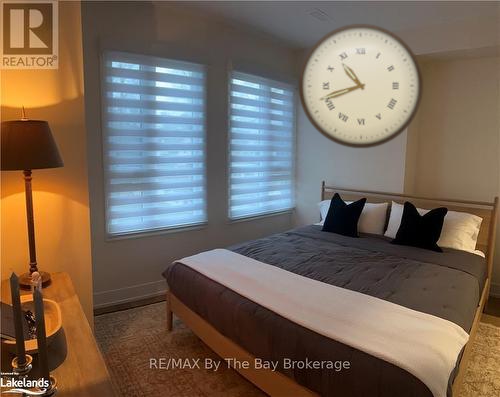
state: 10:42
